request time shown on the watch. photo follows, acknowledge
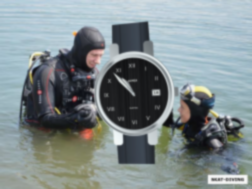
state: 10:53
